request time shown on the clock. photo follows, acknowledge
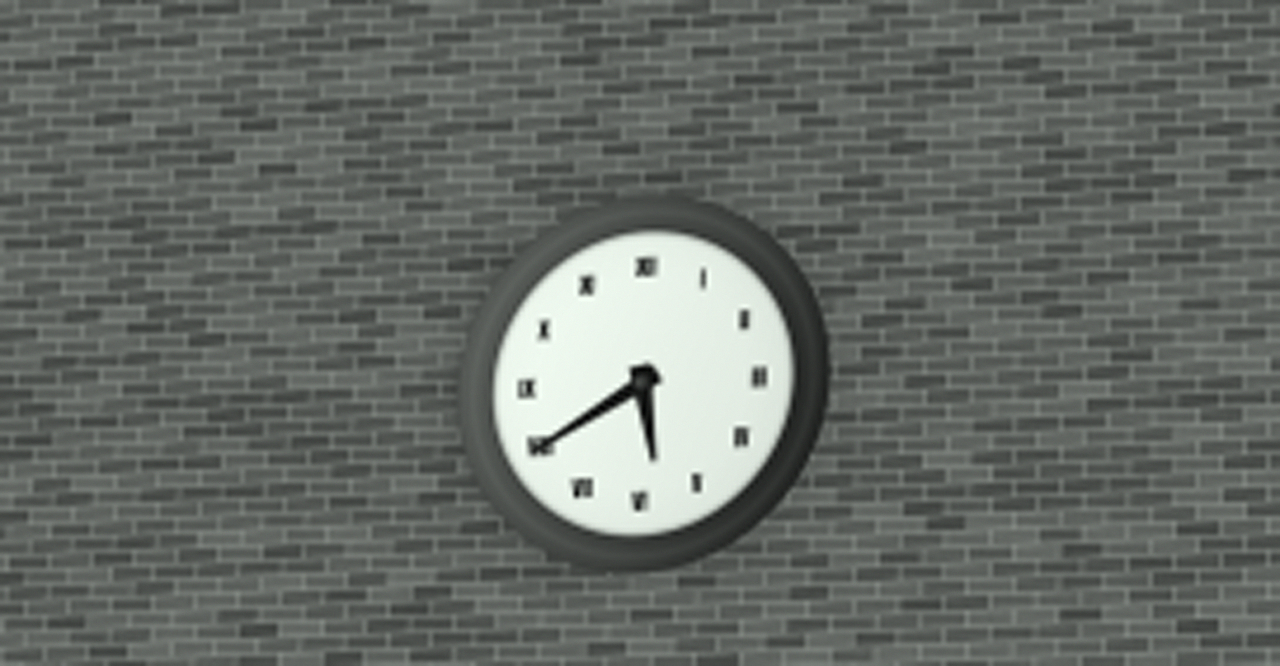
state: 5:40
